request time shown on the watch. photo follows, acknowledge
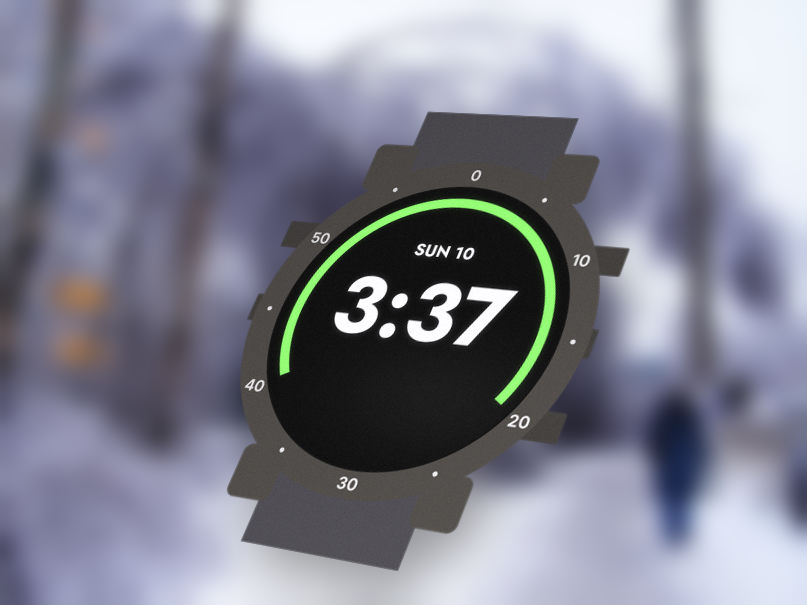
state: 3:37
